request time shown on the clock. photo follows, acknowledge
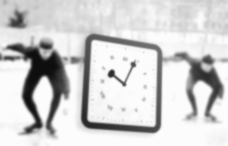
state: 10:04
